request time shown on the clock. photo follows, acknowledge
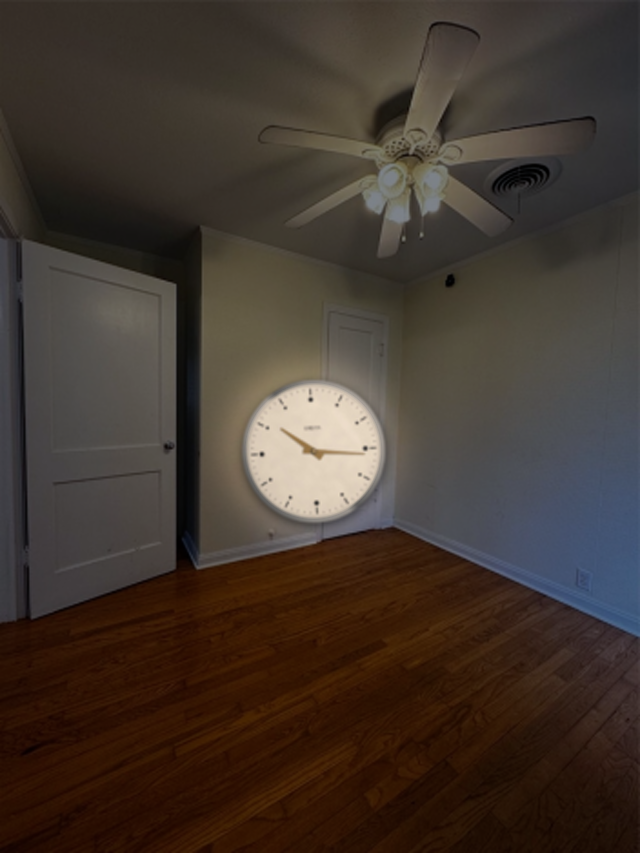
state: 10:16
